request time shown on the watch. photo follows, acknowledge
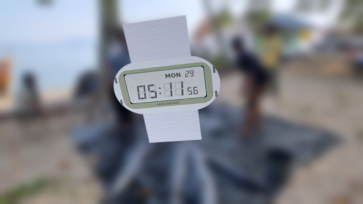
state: 5:11:56
